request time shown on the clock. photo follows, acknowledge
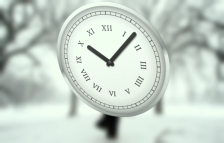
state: 10:07
